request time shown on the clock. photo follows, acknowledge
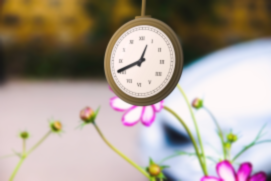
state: 12:41
